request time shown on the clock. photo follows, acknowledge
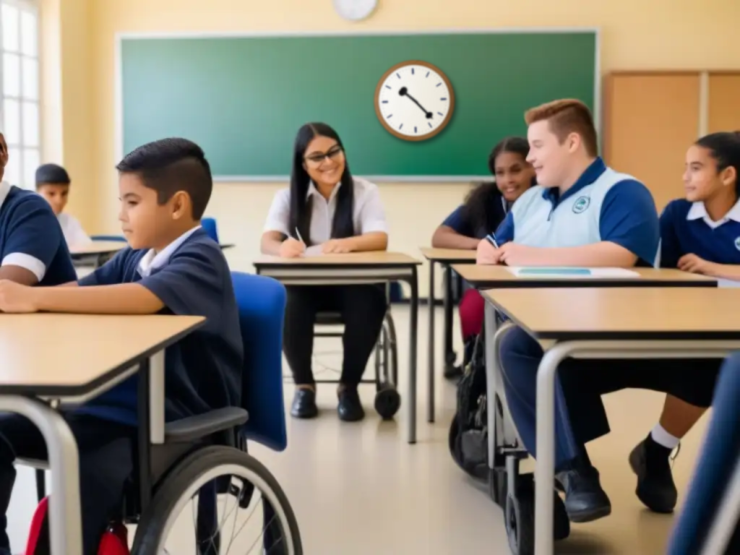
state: 10:23
